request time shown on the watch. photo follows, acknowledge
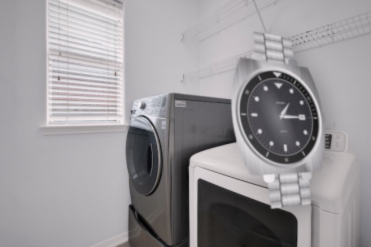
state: 1:15
